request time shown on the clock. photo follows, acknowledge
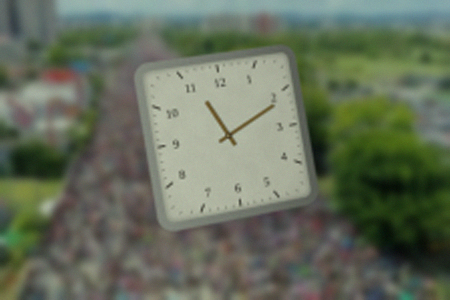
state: 11:11
